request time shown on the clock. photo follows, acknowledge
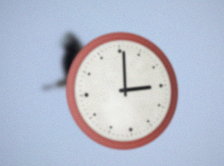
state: 3:01
